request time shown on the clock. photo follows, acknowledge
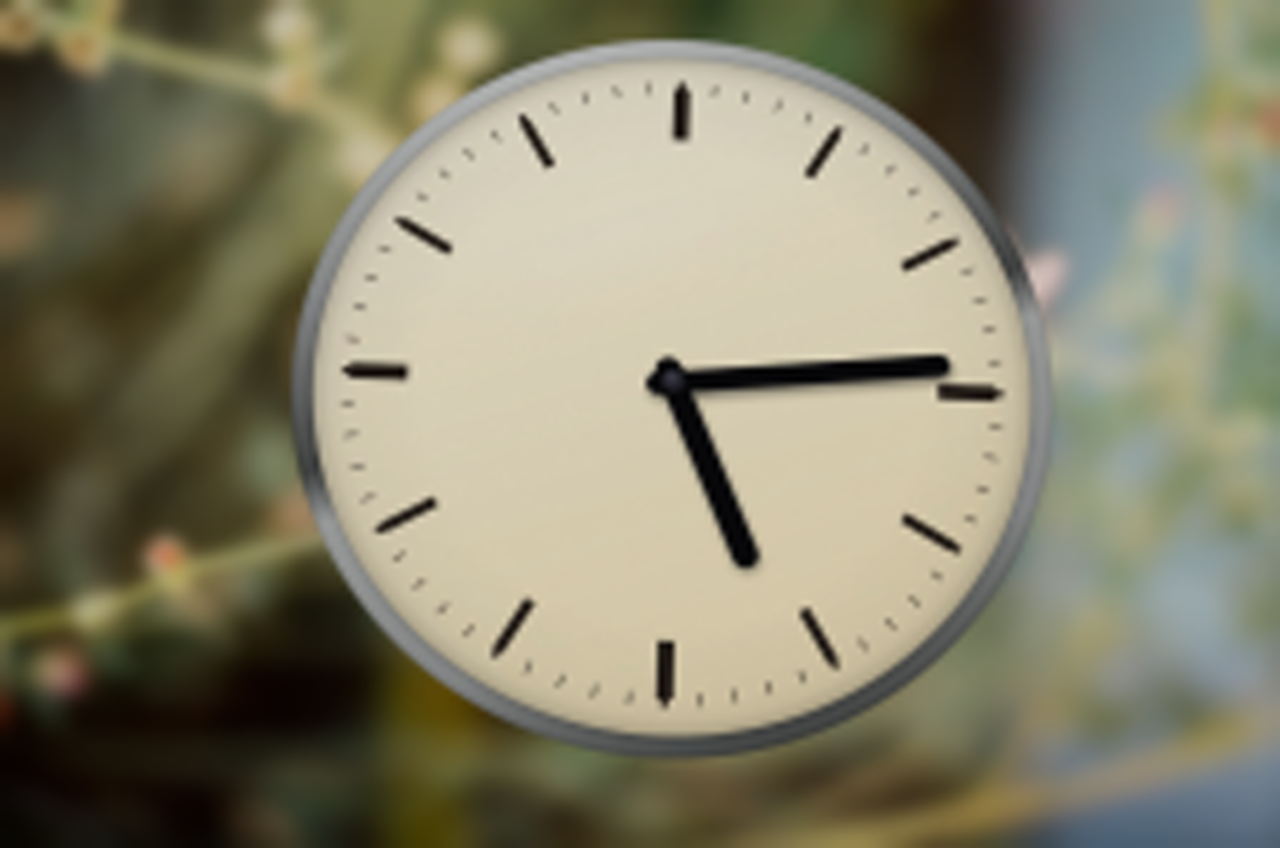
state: 5:14
